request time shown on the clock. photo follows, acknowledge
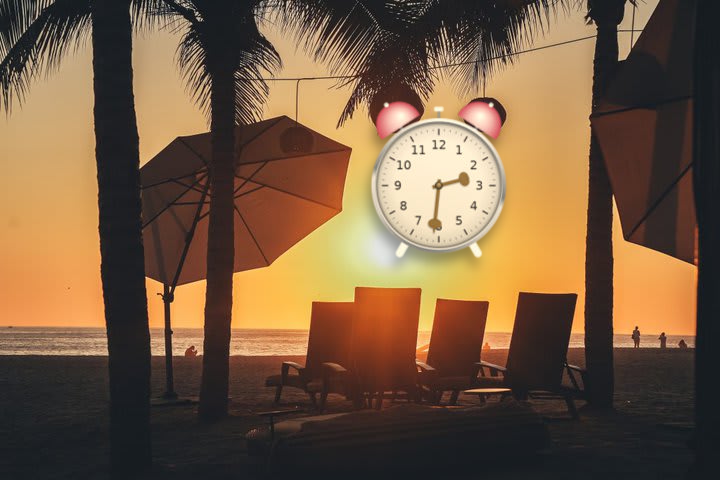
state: 2:31
